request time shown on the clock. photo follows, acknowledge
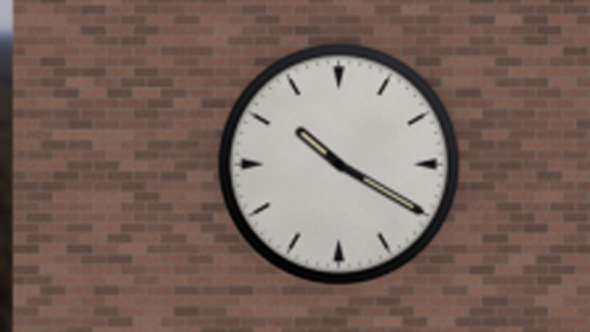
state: 10:20
